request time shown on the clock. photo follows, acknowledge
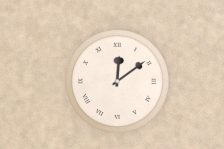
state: 12:09
